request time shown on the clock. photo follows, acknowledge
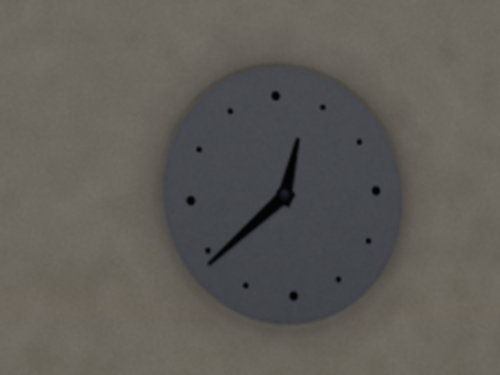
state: 12:39
